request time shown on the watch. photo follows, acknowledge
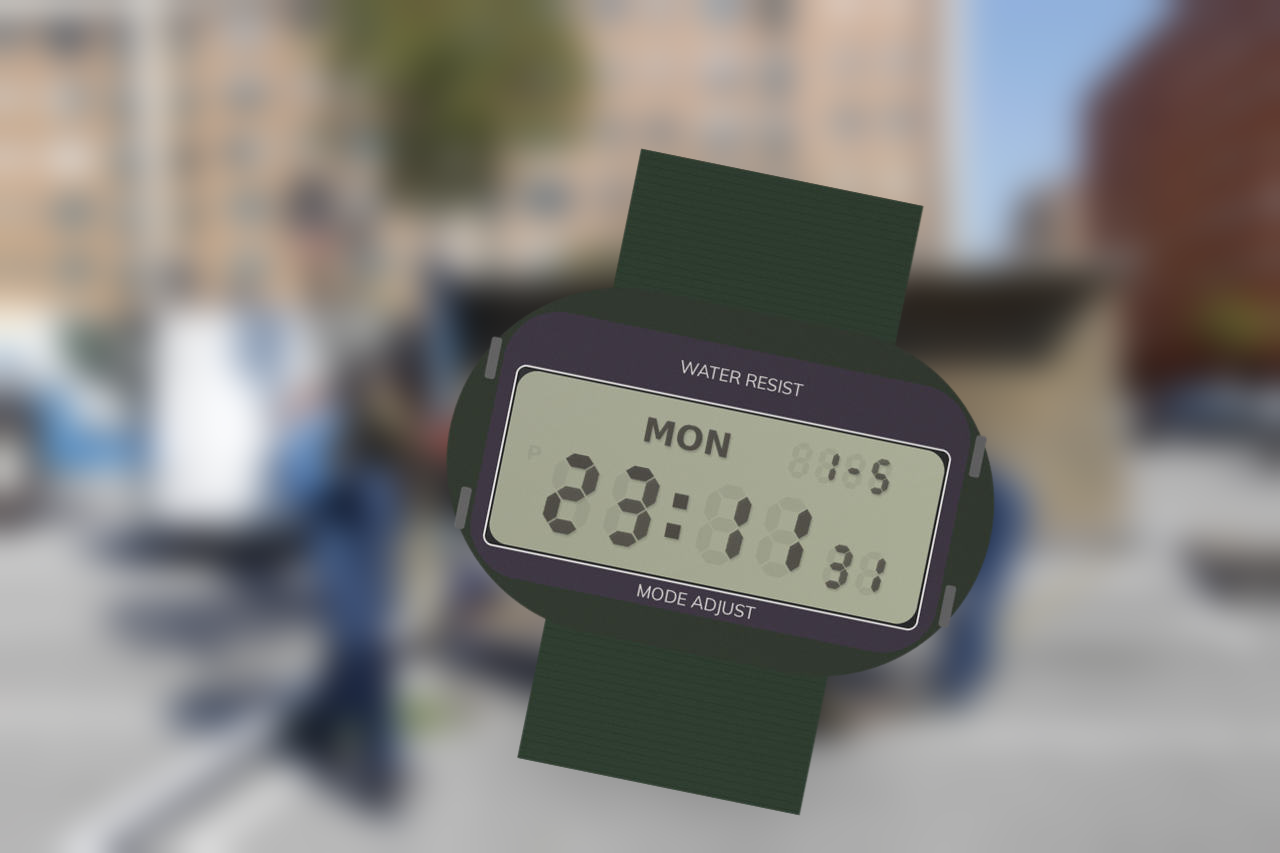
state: 23:11:31
